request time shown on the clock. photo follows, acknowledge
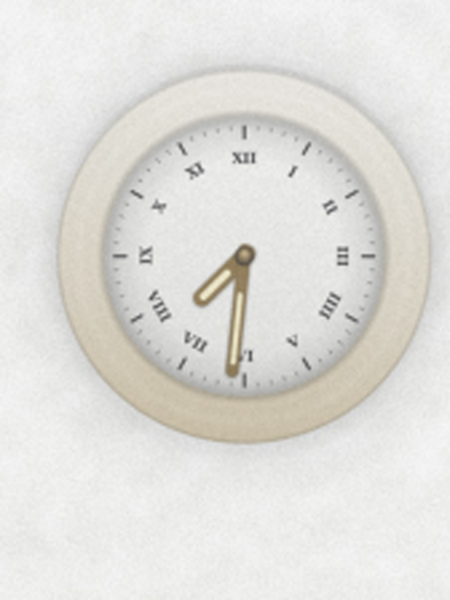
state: 7:31
